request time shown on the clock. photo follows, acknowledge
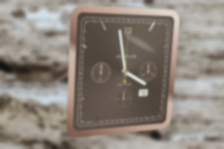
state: 3:58
